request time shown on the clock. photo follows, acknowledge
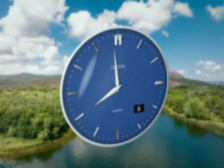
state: 7:59
